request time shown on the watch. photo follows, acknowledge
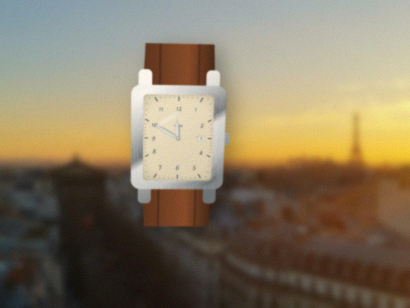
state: 11:50
